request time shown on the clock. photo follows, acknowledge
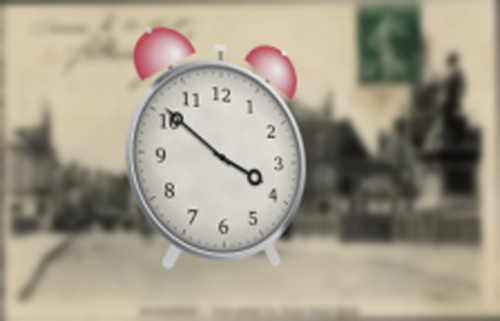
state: 3:51
